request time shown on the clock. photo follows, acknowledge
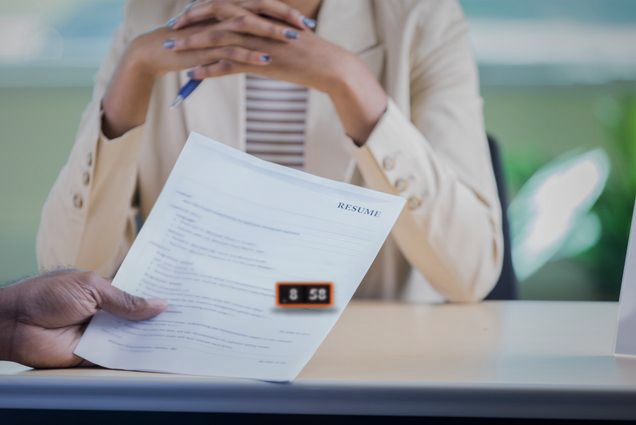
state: 8:58
